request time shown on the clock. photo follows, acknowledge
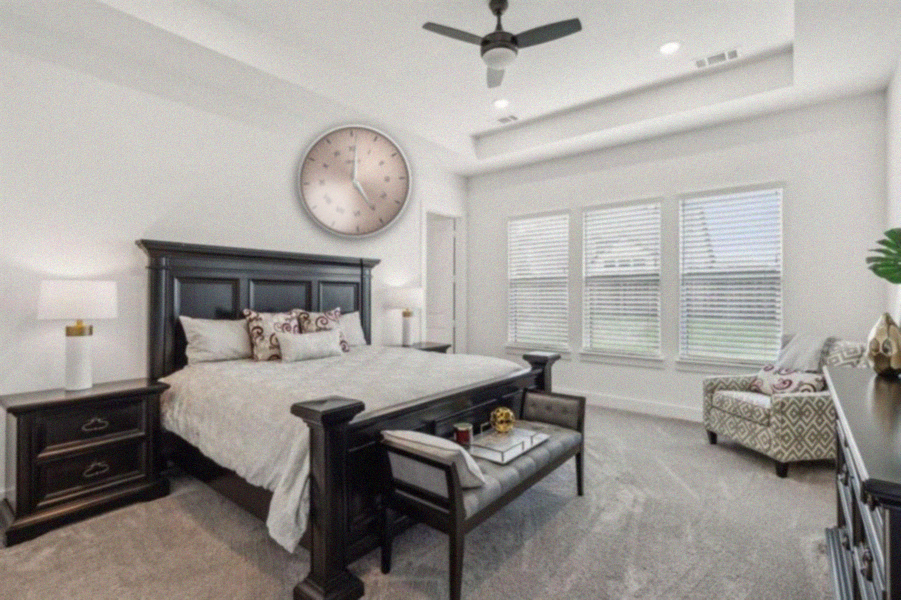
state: 5:01
